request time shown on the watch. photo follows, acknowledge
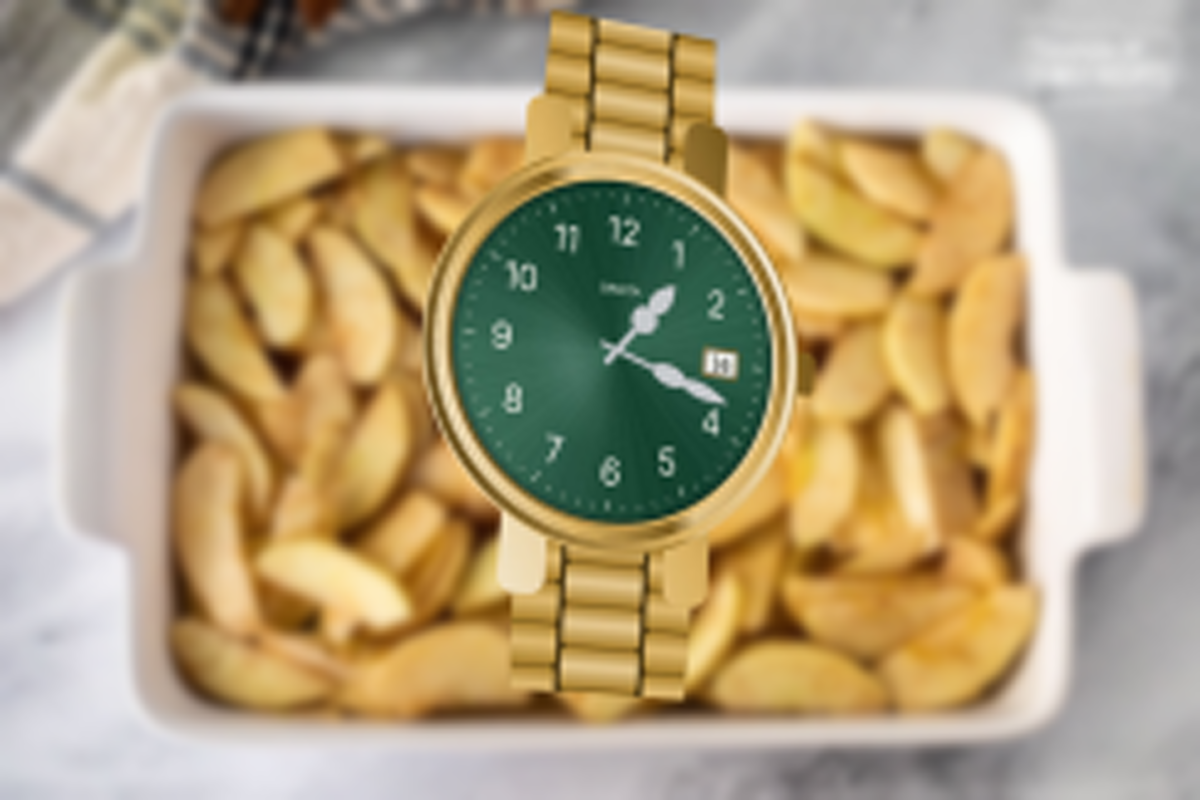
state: 1:18
